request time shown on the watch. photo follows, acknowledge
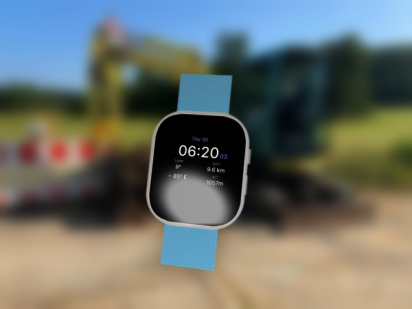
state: 6:20
